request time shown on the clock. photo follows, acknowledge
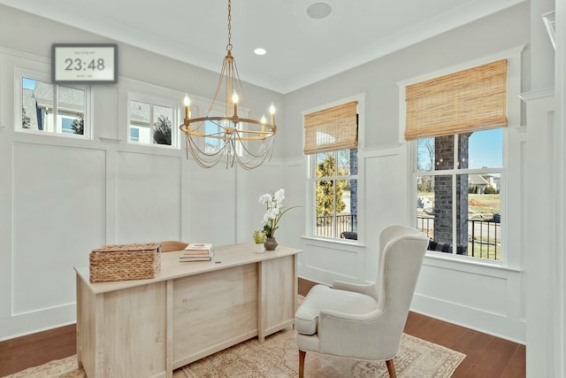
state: 23:48
